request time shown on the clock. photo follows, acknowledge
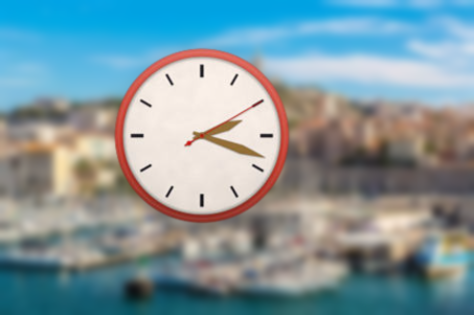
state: 2:18:10
